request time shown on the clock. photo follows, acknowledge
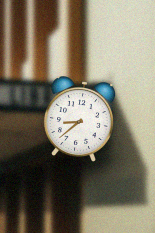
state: 8:37
